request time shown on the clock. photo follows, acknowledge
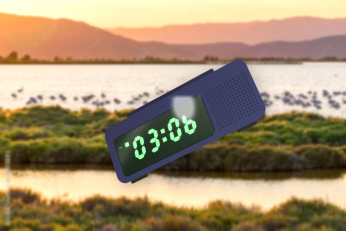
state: 3:06
